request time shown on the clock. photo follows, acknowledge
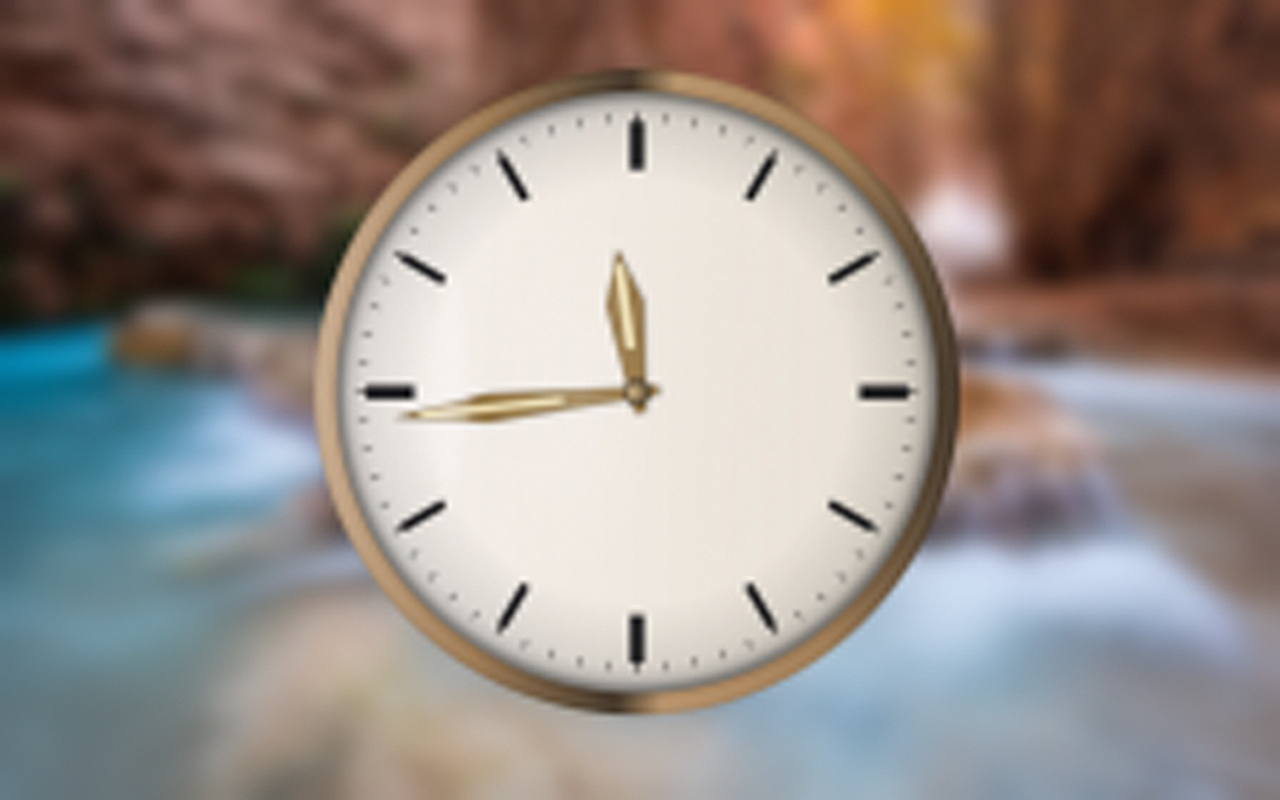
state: 11:44
